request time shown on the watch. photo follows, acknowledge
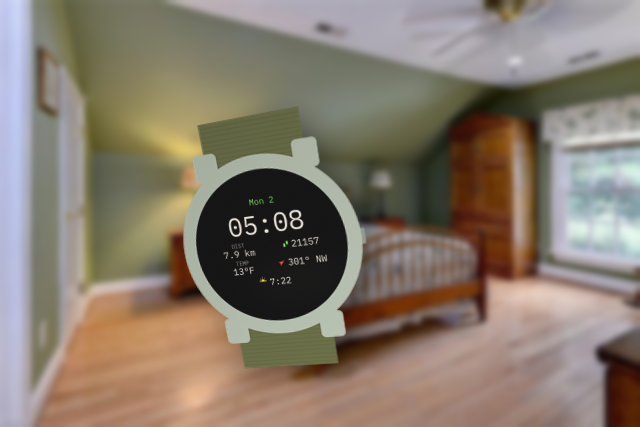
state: 5:08
